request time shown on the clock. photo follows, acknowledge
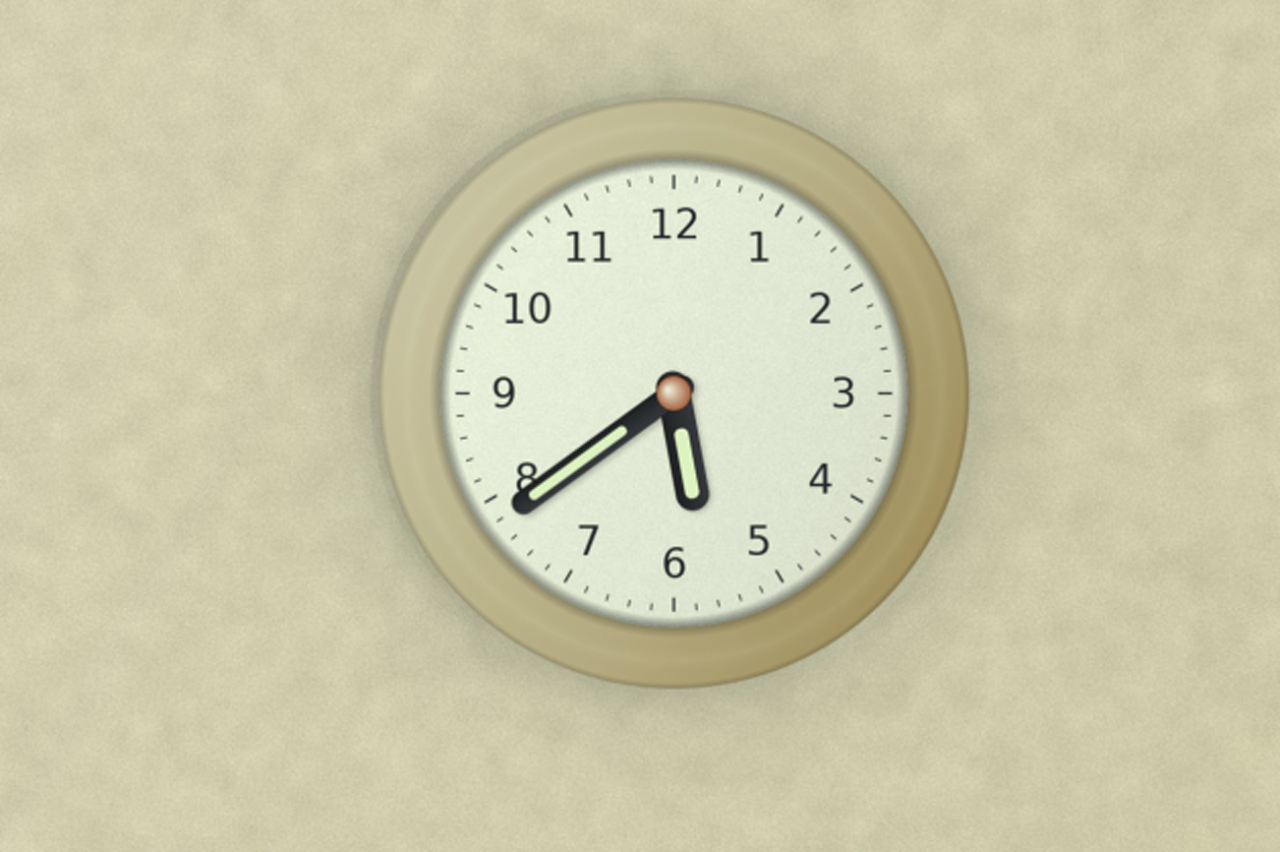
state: 5:39
